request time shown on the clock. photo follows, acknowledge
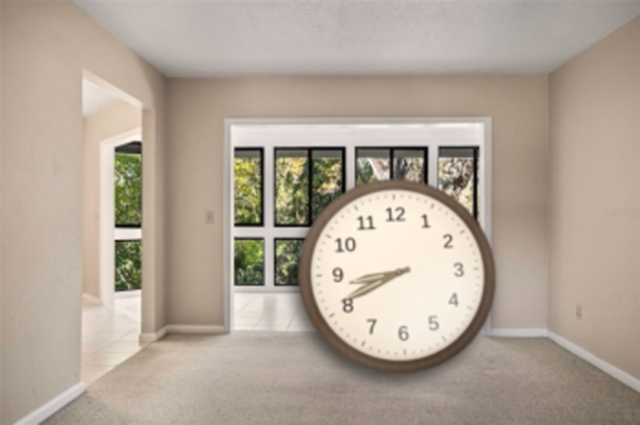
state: 8:41
